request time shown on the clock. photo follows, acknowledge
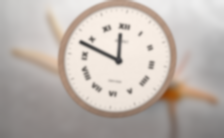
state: 11:48
